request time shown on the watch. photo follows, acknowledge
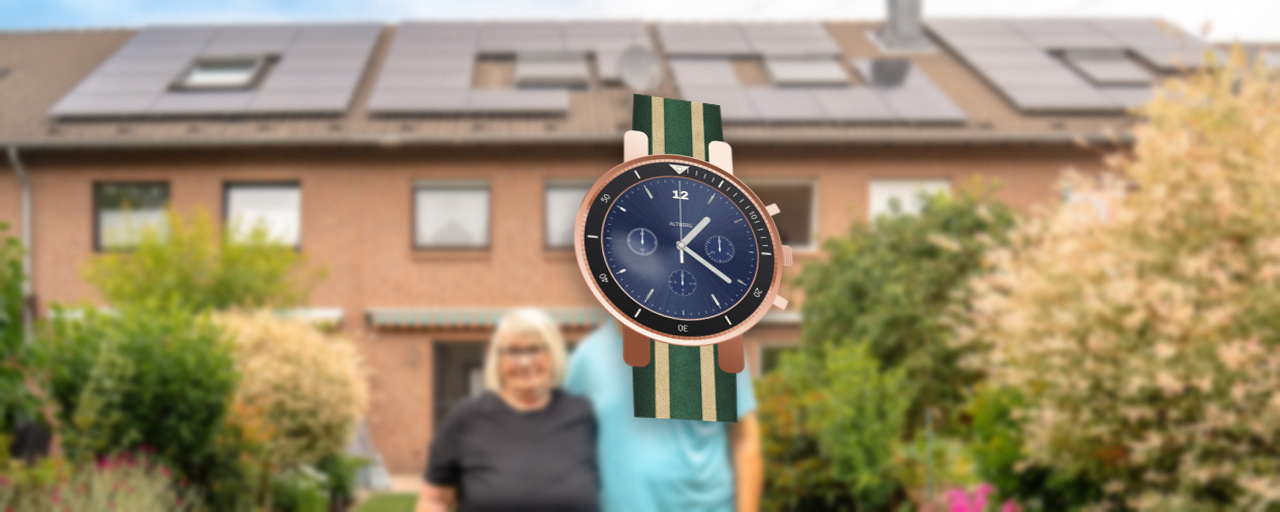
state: 1:21
